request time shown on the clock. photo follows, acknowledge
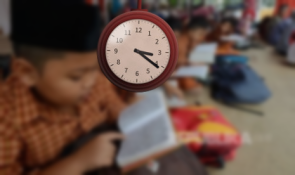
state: 3:21
